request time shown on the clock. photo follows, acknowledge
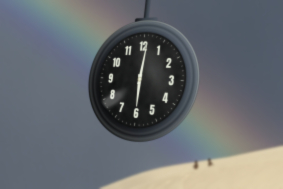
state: 6:01
